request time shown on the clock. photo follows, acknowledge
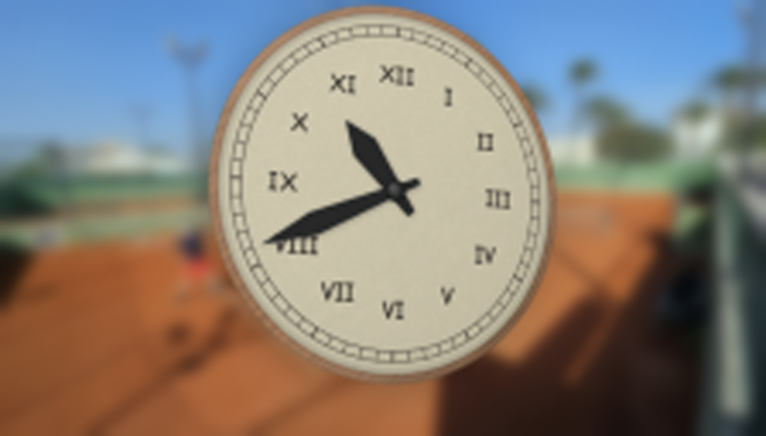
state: 10:41
